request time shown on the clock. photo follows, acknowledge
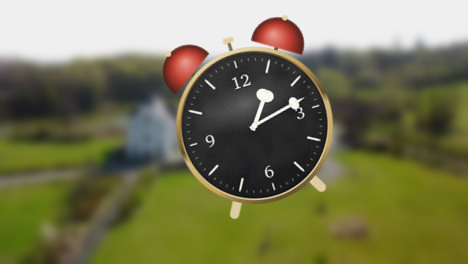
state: 1:13
